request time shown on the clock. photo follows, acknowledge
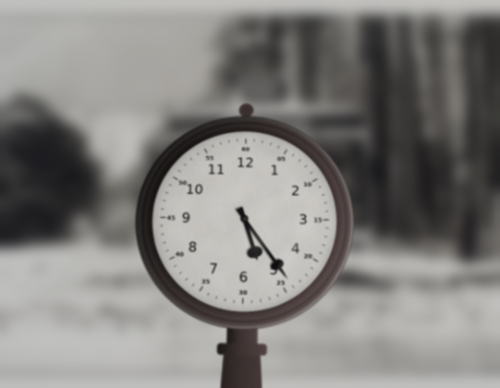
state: 5:24
